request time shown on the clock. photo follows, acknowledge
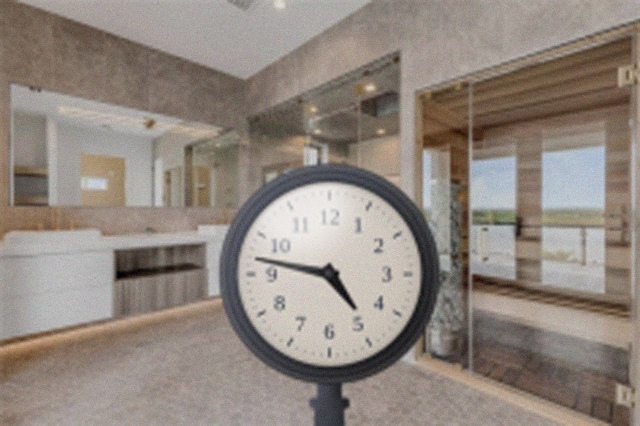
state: 4:47
